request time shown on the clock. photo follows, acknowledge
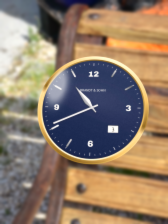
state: 10:41
